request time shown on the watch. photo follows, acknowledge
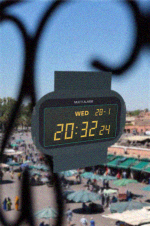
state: 20:32:24
